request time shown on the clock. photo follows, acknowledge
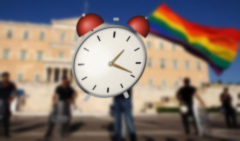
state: 1:19
